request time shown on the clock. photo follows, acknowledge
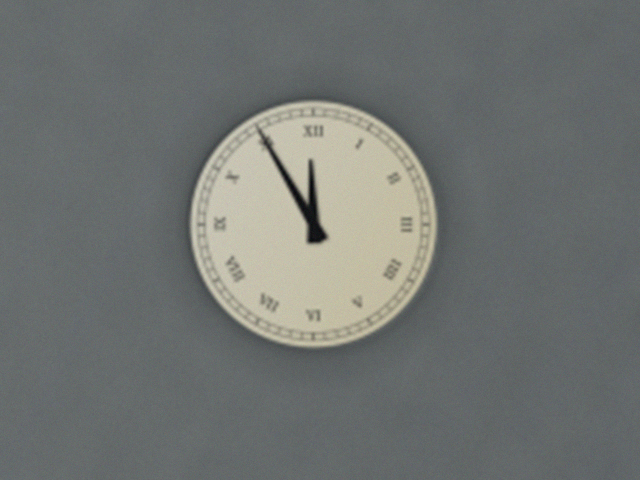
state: 11:55
